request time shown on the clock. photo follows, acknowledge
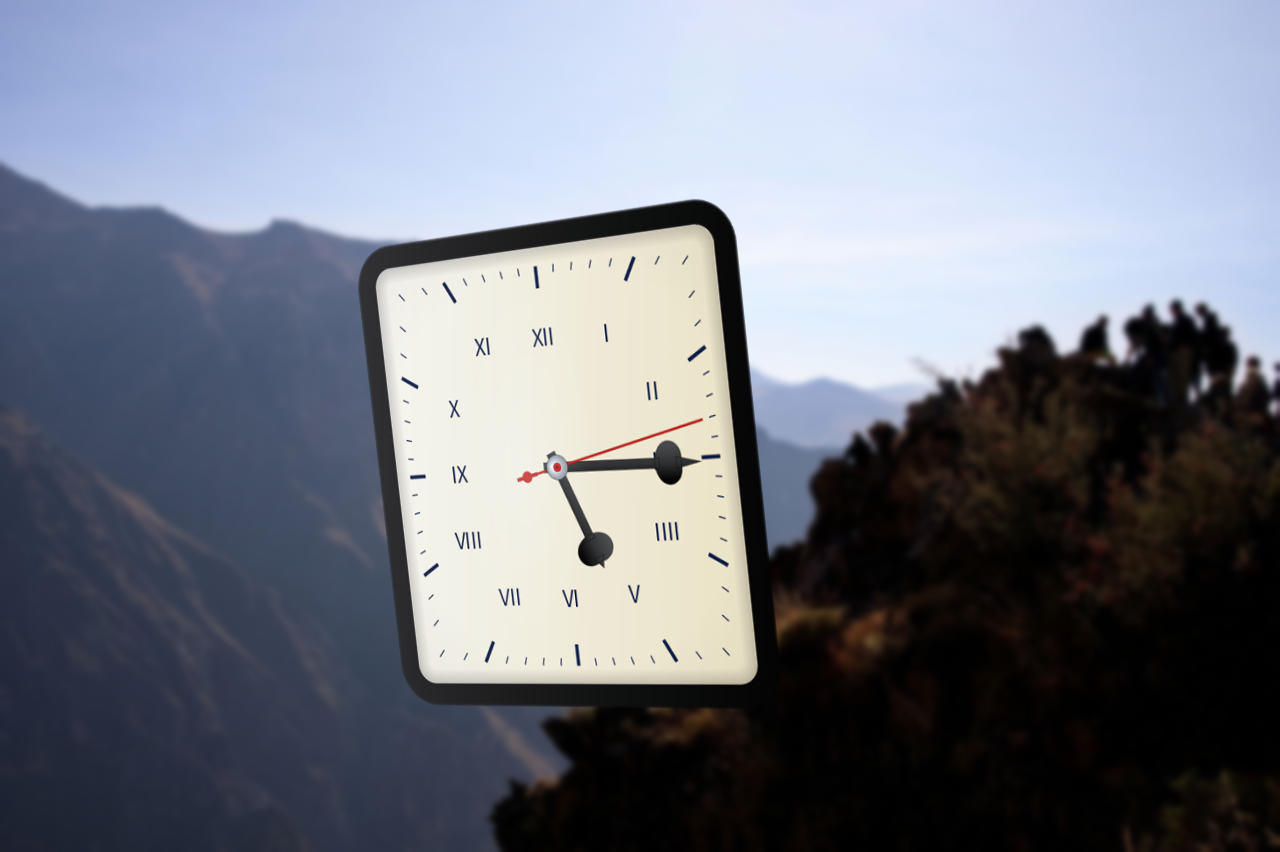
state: 5:15:13
